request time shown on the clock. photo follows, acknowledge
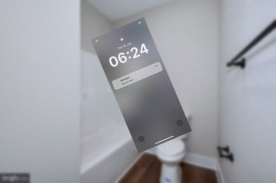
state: 6:24
